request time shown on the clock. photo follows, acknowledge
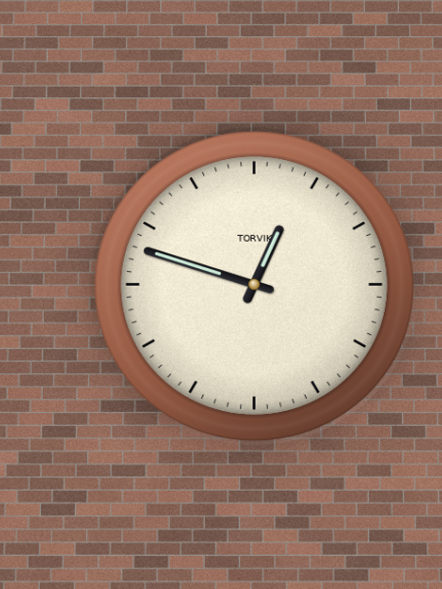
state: 12:48
